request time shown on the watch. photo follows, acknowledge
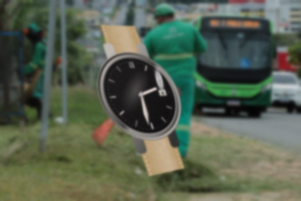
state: 2:31
